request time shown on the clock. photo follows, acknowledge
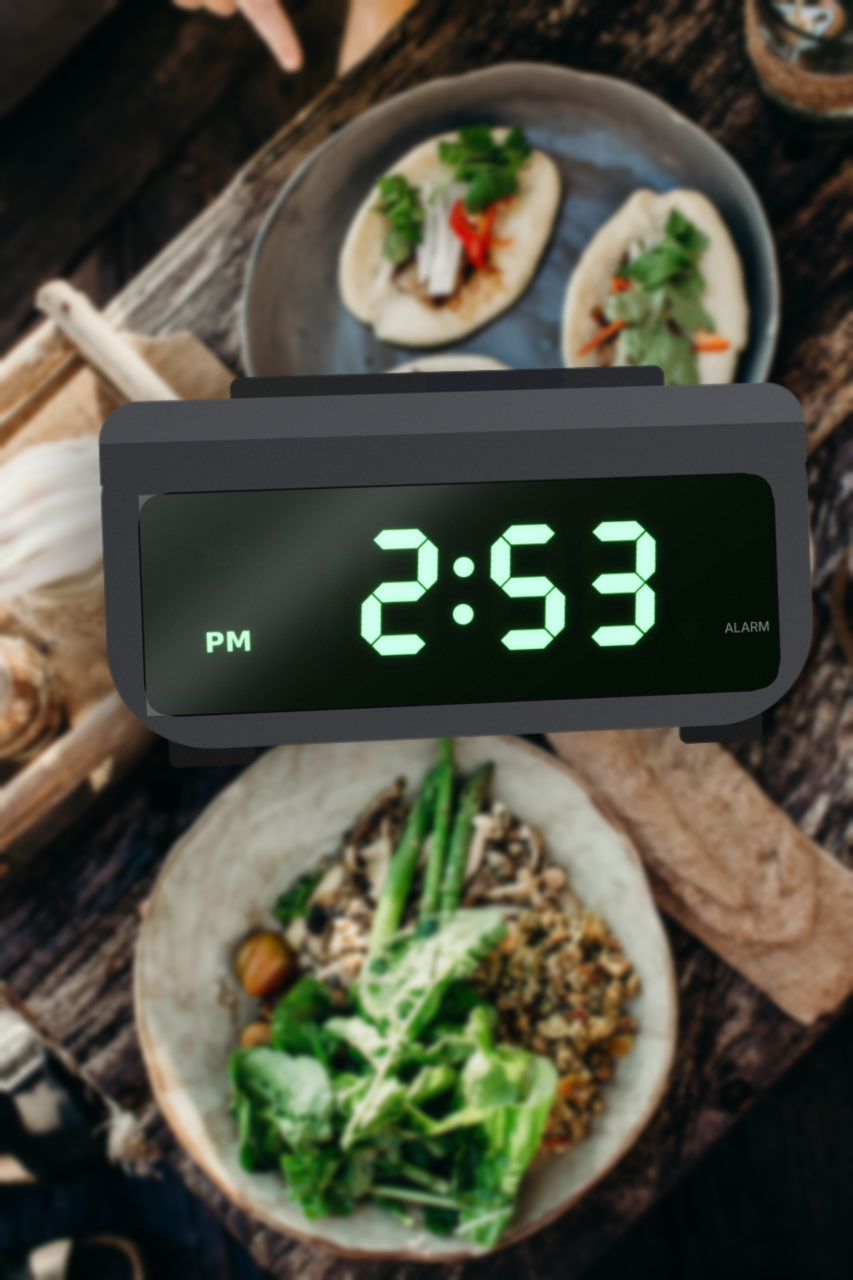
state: 2:53
